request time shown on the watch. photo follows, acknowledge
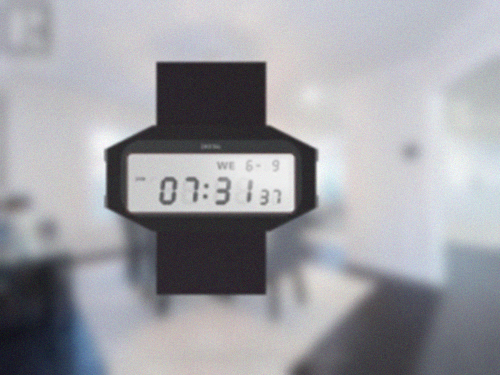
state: 7:31:37
